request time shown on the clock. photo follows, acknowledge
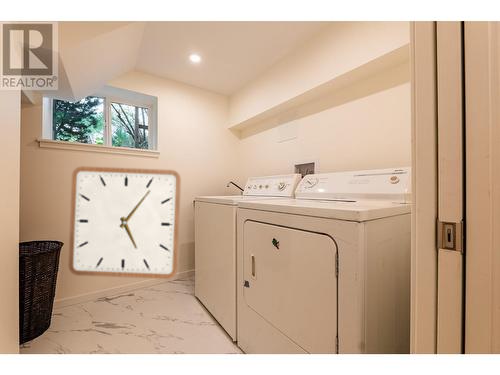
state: 5:06
